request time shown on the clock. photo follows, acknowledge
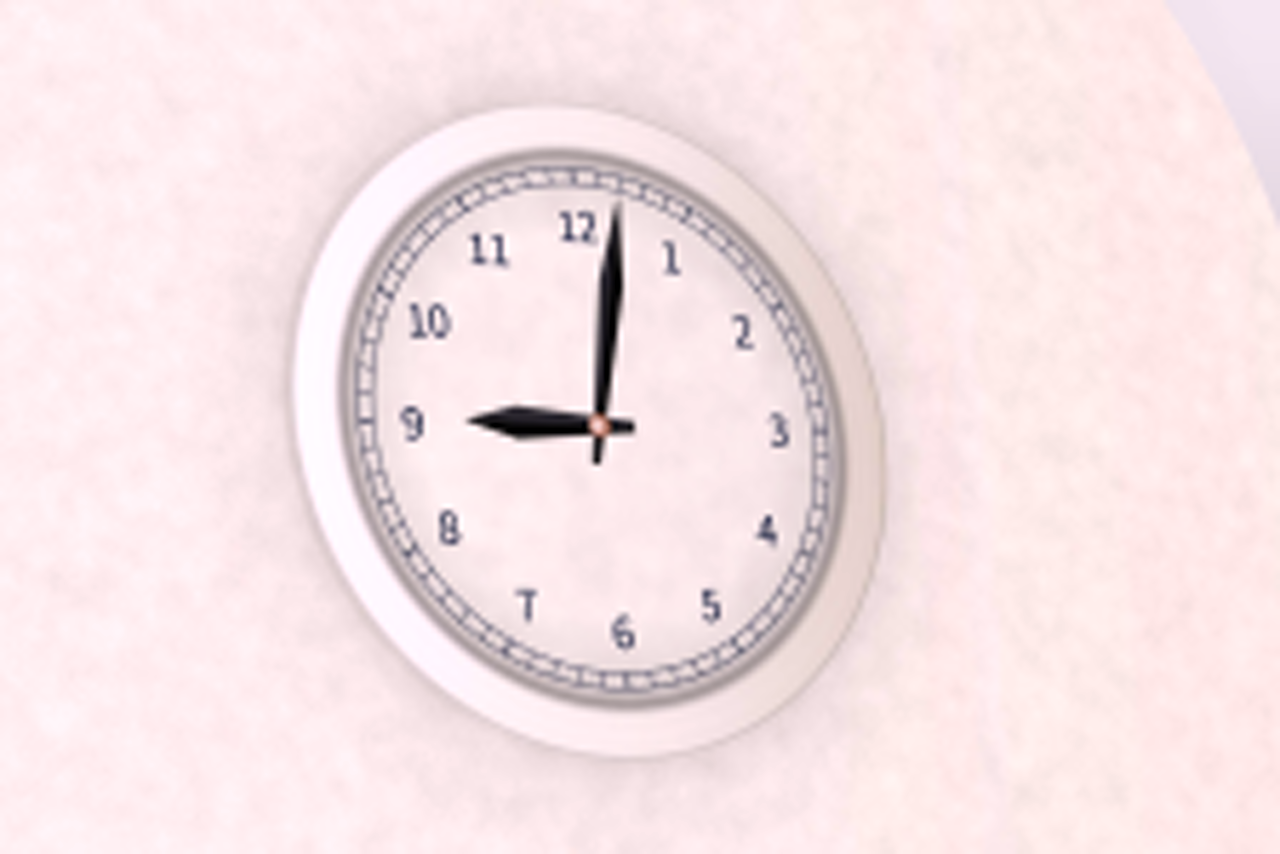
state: 9:02
